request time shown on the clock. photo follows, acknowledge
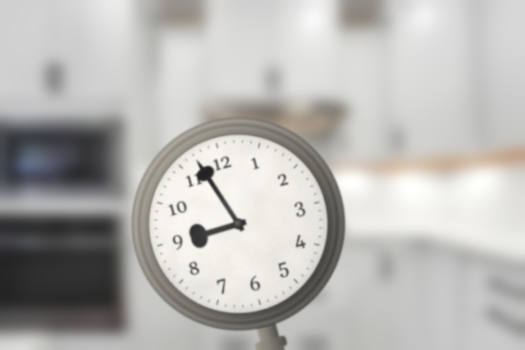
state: 8:57
